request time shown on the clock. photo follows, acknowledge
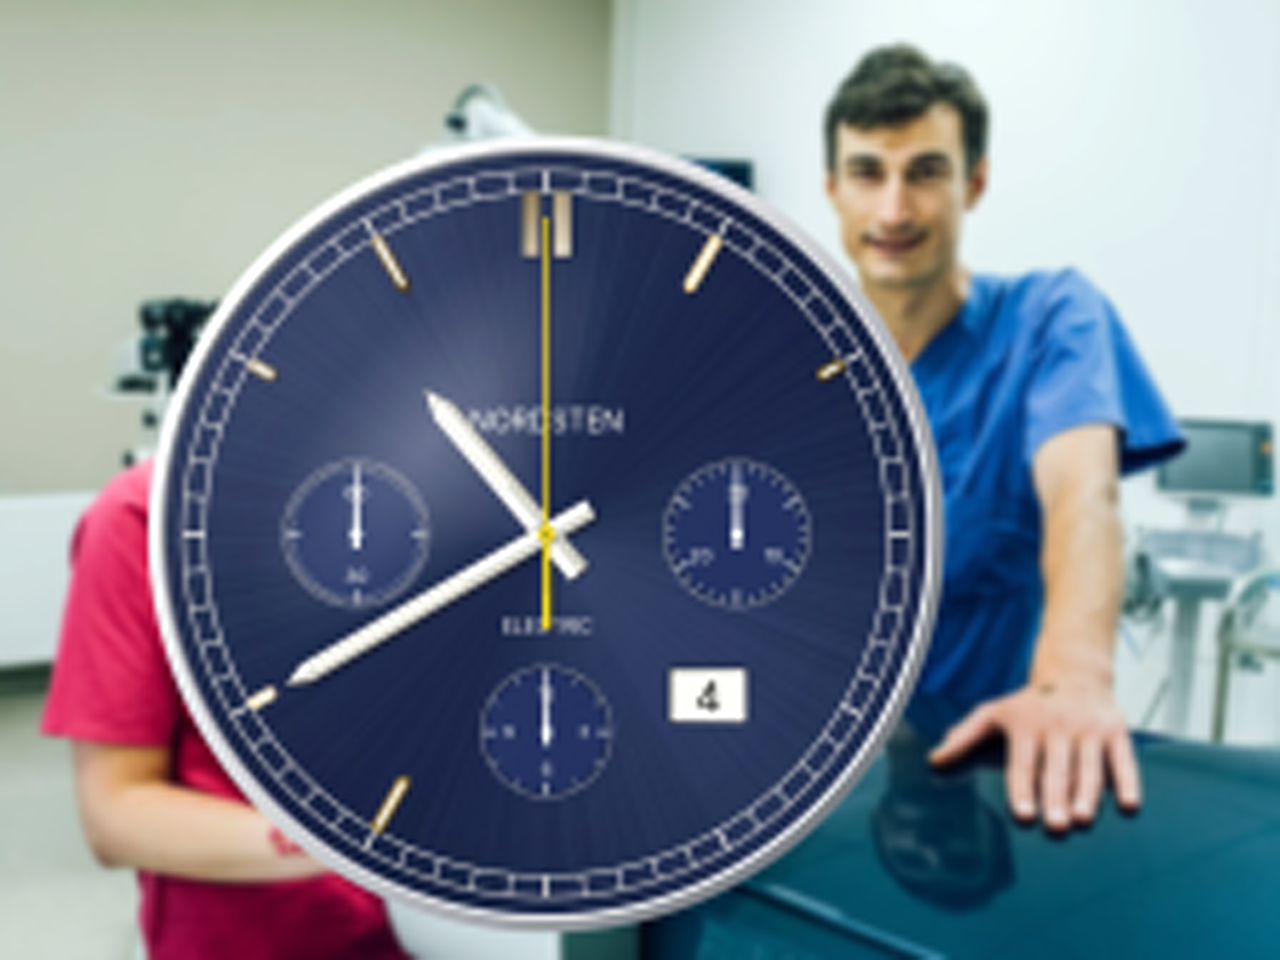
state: 10:40
